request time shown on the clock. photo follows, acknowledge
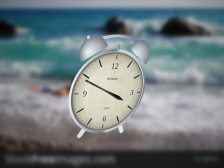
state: 3:49
